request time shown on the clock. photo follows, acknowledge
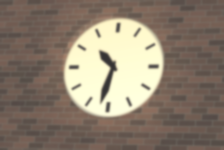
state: 10:32
